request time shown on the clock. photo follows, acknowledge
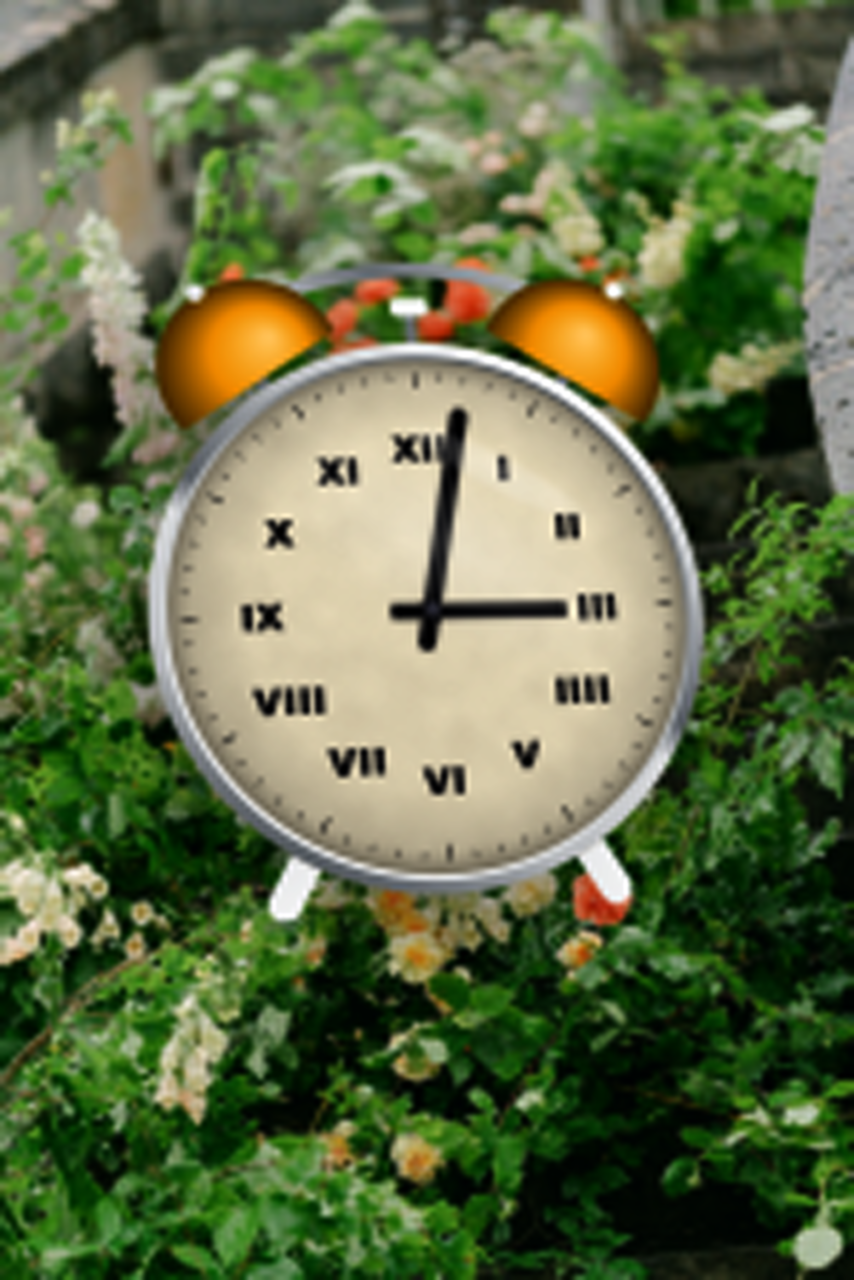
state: 3:02
